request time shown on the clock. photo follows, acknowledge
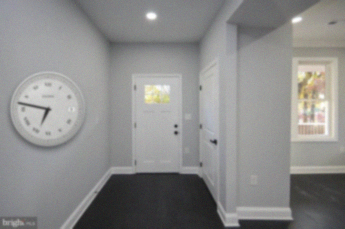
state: 6:47
